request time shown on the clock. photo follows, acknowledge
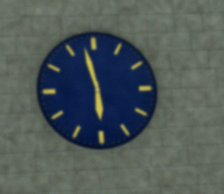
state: 5:58
